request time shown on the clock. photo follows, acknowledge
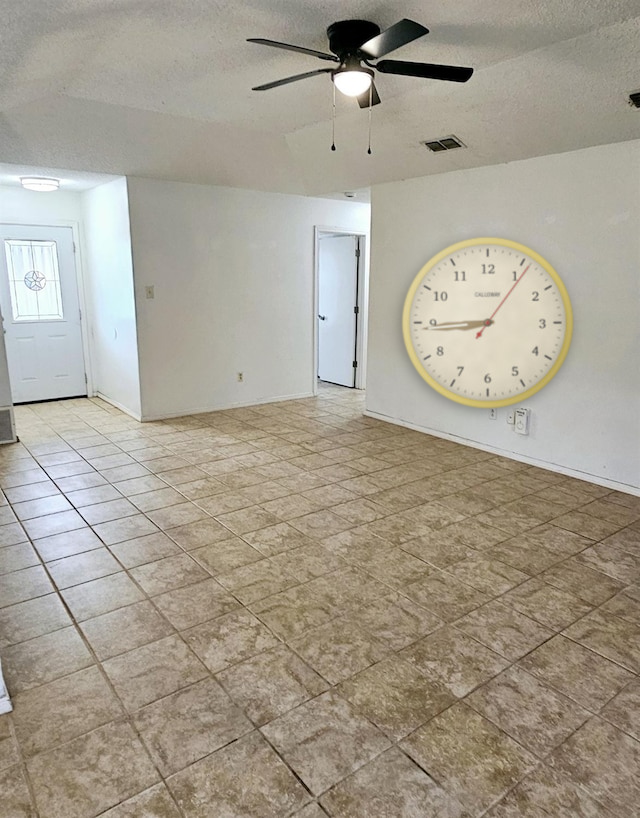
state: 8:44:06
